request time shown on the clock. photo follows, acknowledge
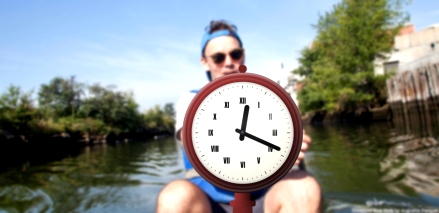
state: 12:19
